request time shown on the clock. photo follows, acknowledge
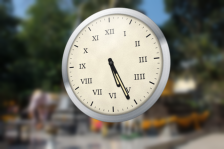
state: 5:26
